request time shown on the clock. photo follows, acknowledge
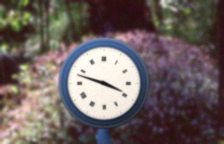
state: 3:48
